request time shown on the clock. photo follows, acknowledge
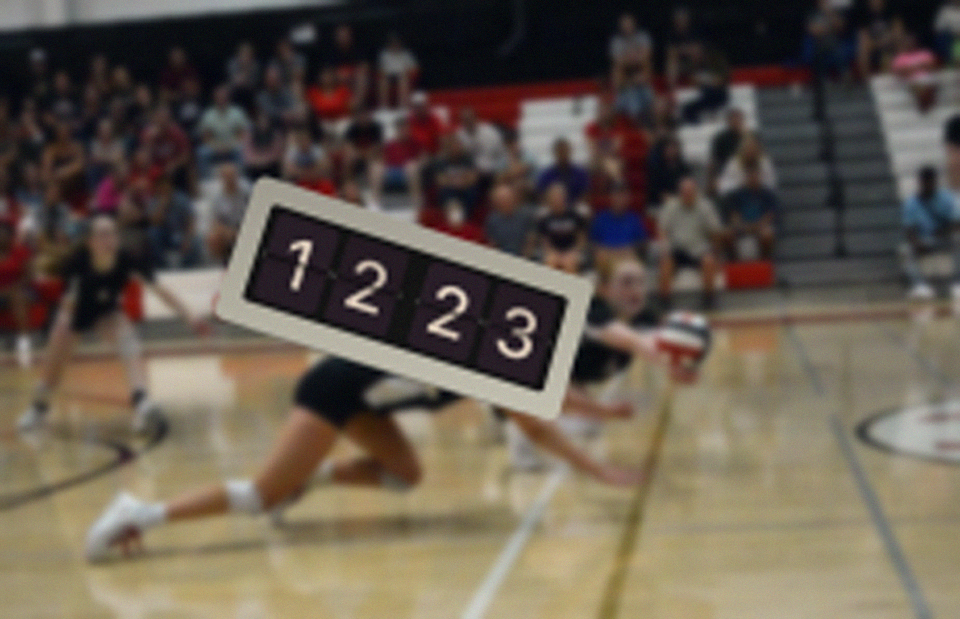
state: 12:23
